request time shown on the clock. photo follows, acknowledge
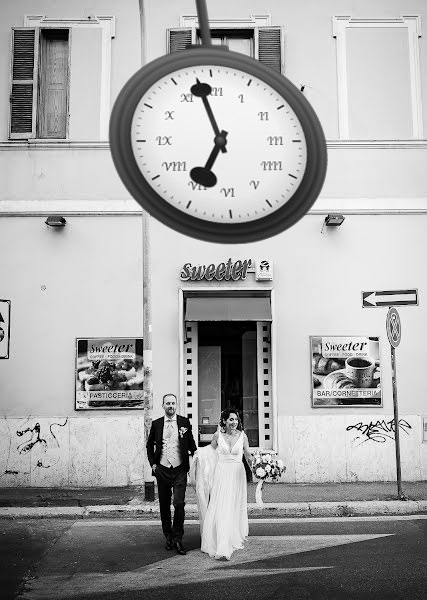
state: 6:58
